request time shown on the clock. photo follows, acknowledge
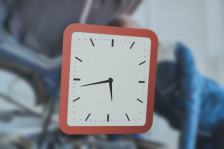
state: 5:43
